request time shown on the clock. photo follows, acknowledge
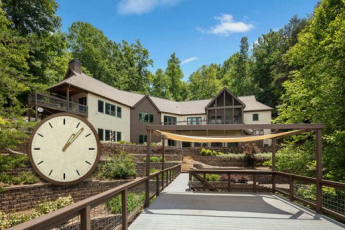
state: 1:07
